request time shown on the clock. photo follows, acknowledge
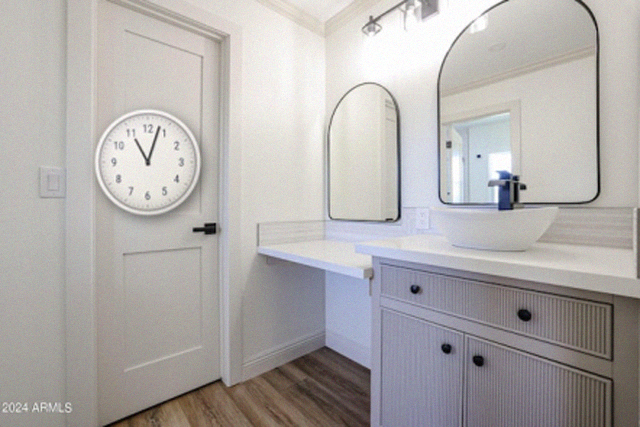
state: 11:03
